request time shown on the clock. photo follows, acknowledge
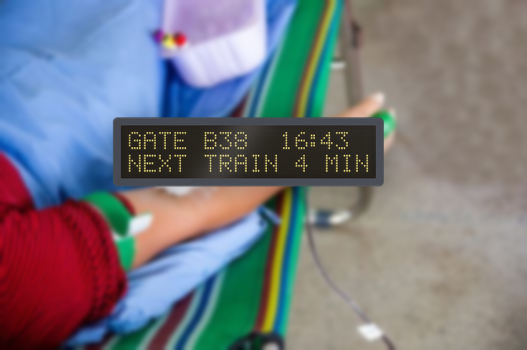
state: 16:43
